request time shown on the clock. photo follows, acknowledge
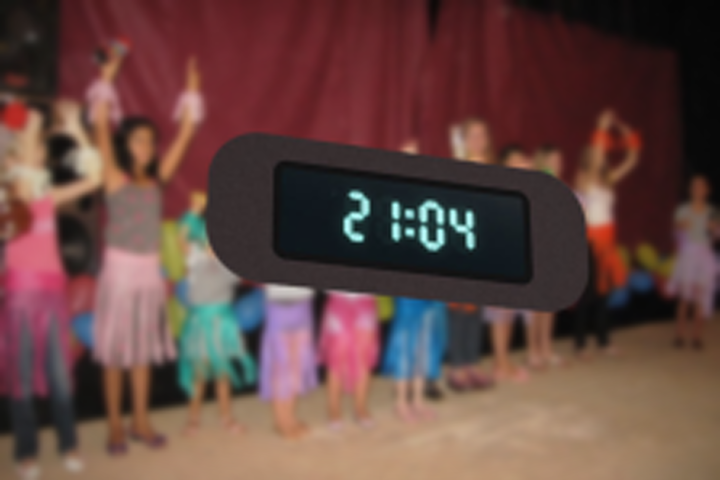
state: 21:04
